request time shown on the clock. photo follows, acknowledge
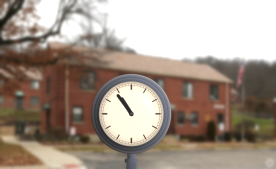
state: 10:54
